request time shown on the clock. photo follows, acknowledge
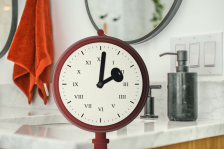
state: 2:01
